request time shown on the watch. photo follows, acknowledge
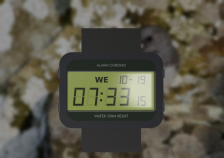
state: 7:33:15
